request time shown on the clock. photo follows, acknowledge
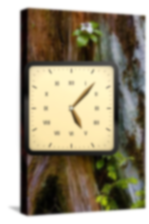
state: 5:07
